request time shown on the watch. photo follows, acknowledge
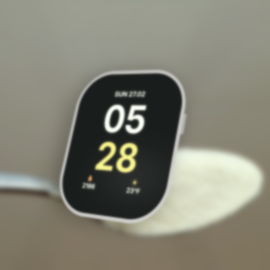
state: 5:28
